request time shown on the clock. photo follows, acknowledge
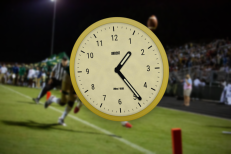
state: 1:24
